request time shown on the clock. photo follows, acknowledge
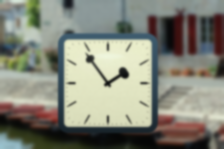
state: 1:54
